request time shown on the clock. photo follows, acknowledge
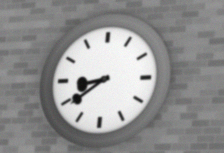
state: 8:39
